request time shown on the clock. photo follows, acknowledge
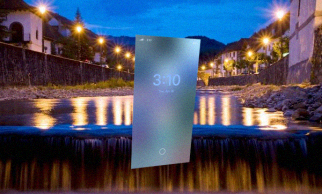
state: 3:10
